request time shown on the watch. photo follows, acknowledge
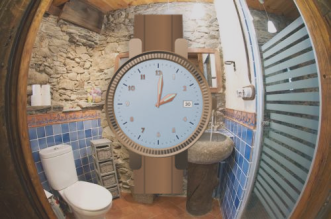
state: 2:01
